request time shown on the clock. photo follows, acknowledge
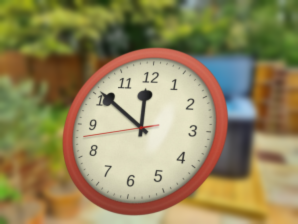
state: 11:50:43
